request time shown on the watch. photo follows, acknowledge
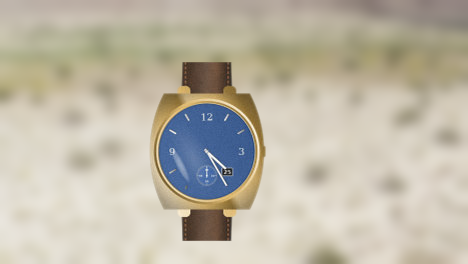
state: 4:25
